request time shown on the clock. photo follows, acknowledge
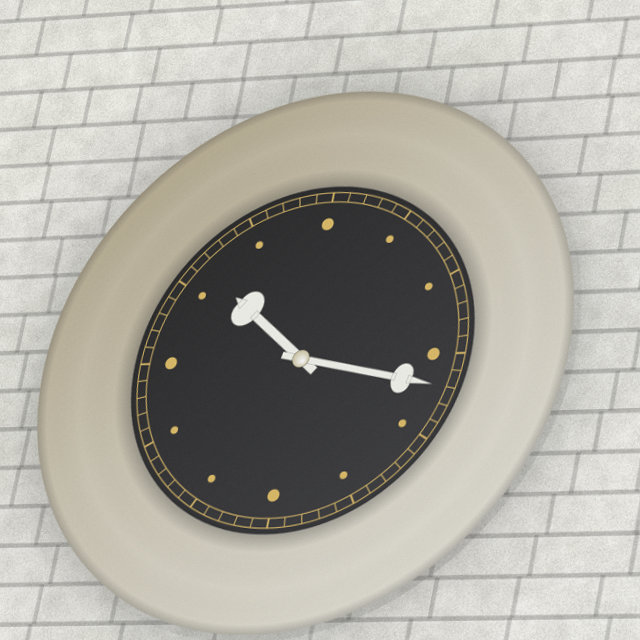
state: 10:17
